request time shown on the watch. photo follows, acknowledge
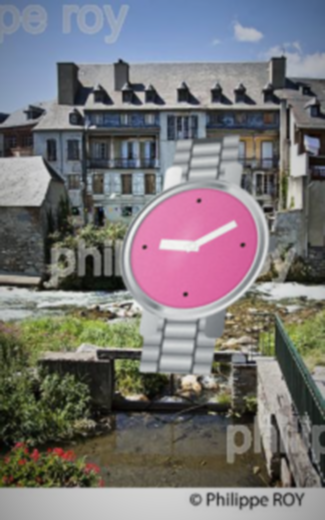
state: 9:10
